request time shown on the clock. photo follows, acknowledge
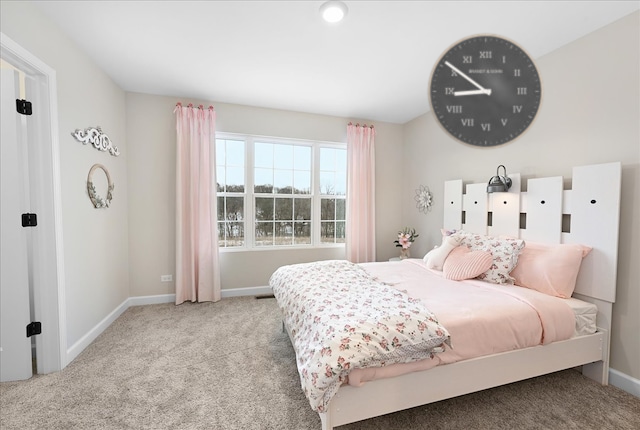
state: 8:51
